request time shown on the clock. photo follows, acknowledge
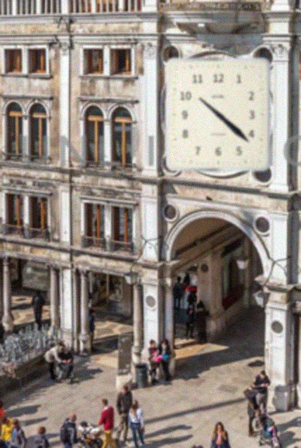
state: 10:22
